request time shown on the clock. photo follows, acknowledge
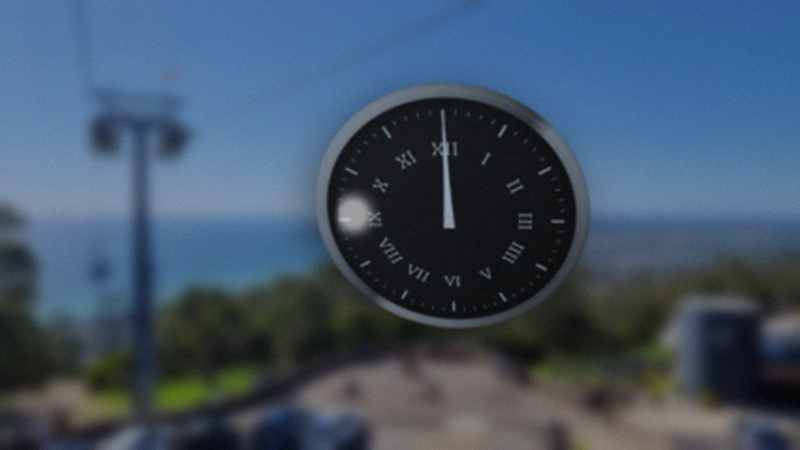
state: 12:00
